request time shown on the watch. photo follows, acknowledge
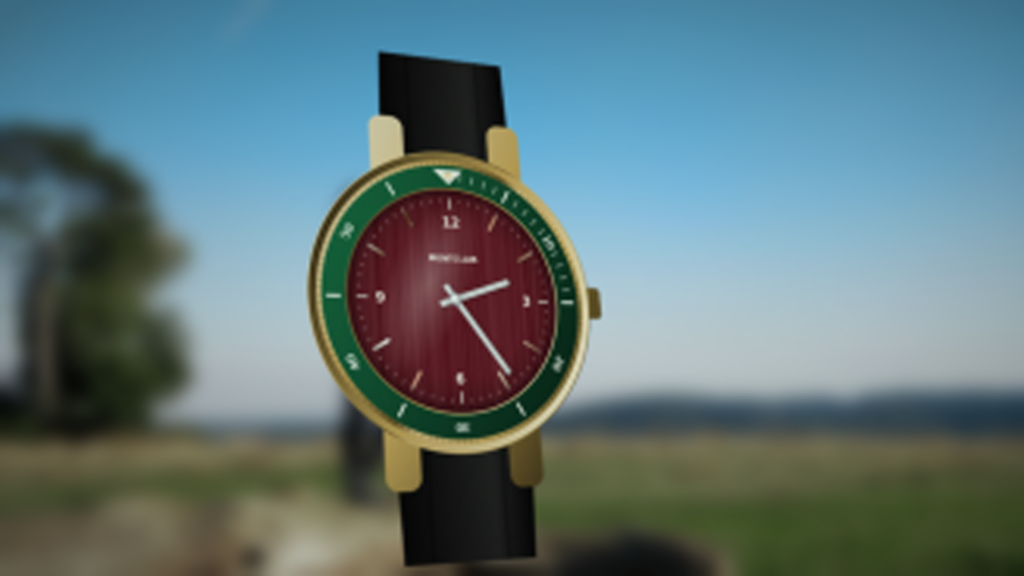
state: 2:24
